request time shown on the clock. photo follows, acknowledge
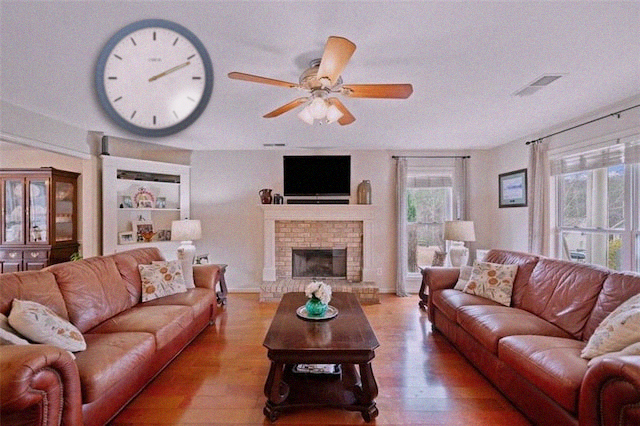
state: 2:11
